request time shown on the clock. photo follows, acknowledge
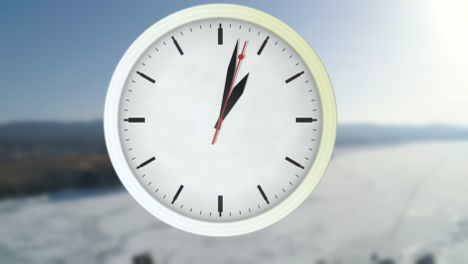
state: 1:02:03
